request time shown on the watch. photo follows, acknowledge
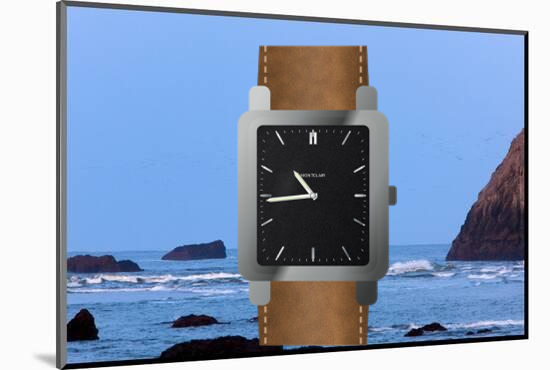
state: 10:44
